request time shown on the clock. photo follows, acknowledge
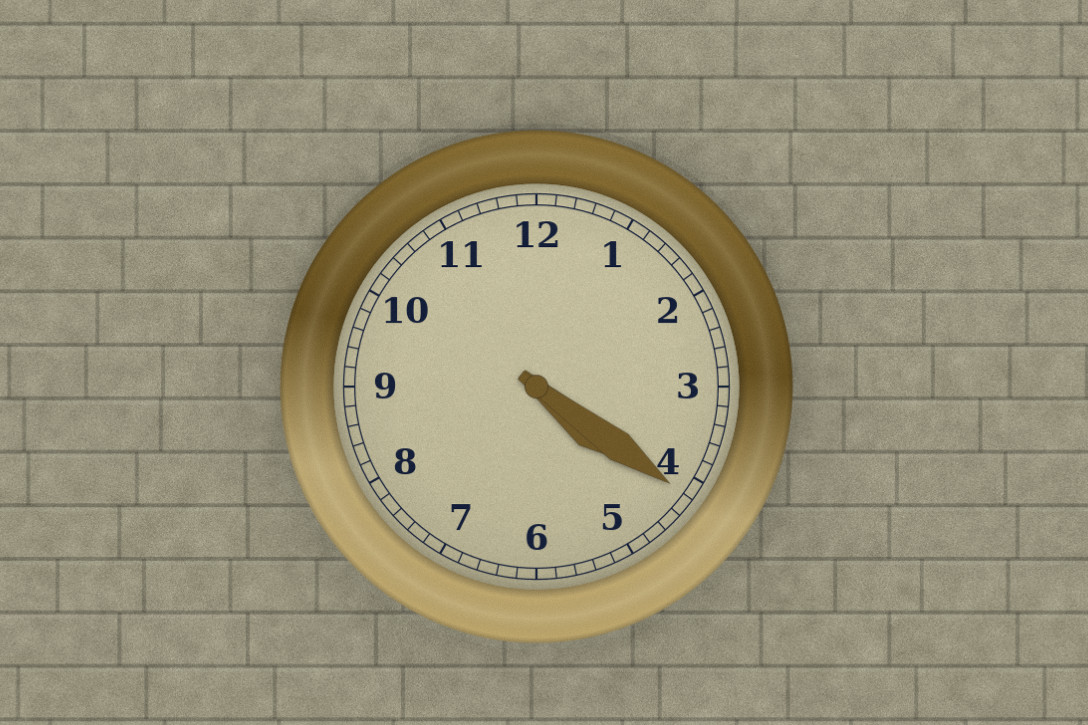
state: 4:21
